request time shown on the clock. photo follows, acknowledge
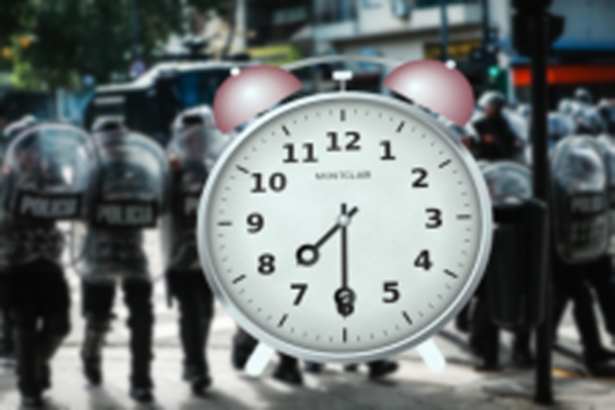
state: 7:30
